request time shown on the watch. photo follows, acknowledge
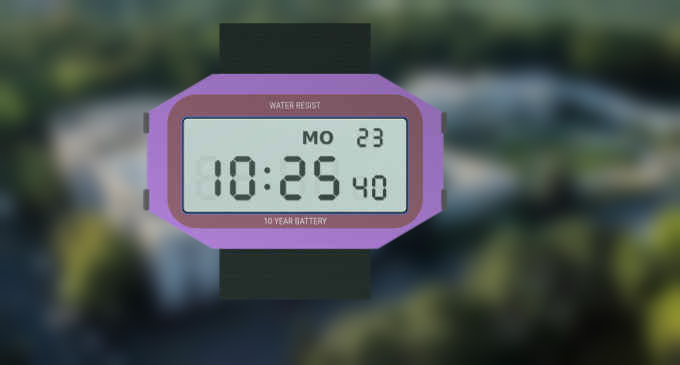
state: 10:25:40
